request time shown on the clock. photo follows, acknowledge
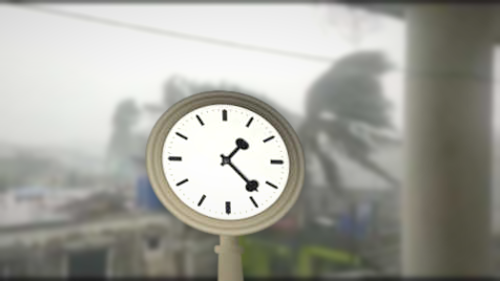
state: 1:23
